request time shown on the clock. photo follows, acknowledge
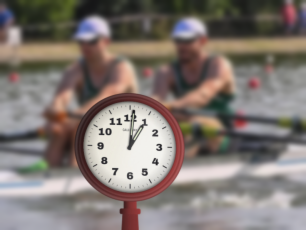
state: 1:01
